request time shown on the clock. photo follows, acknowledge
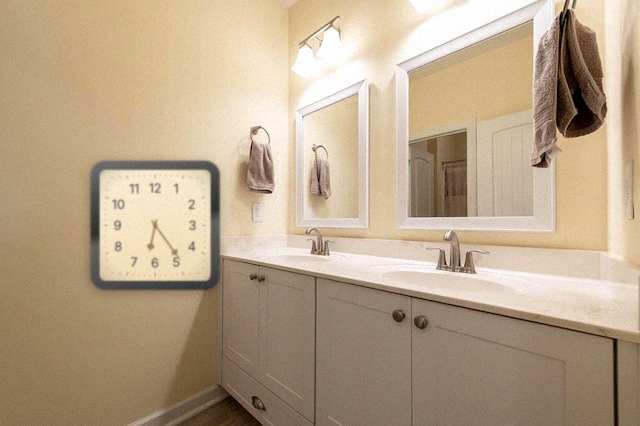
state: 6:24
